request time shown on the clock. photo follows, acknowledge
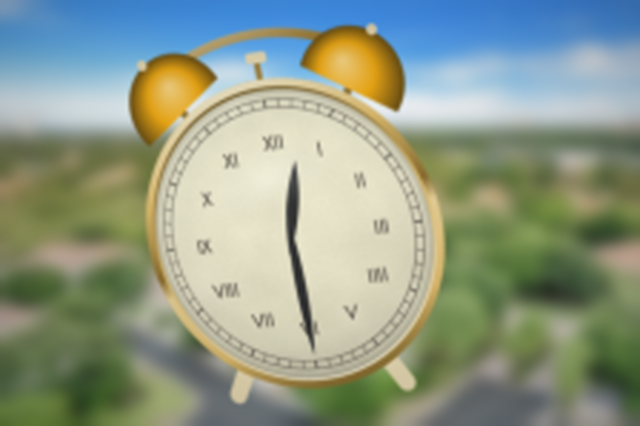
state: 12:30
